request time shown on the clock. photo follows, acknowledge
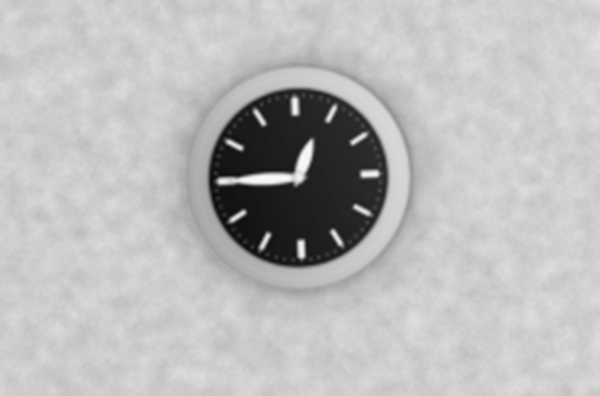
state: 12:45
